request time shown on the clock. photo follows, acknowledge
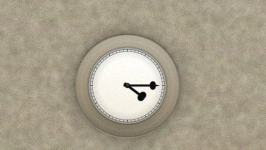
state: 4:15
